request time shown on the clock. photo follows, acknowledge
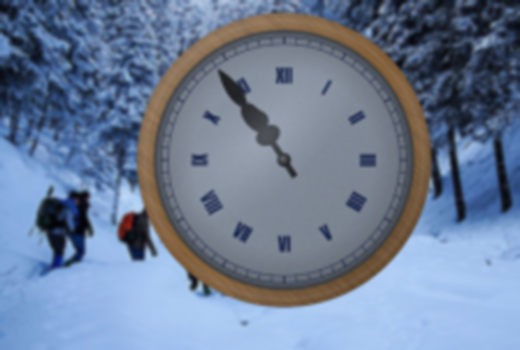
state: 10:54
